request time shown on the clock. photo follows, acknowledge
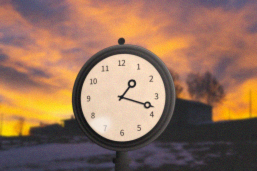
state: 1:18
